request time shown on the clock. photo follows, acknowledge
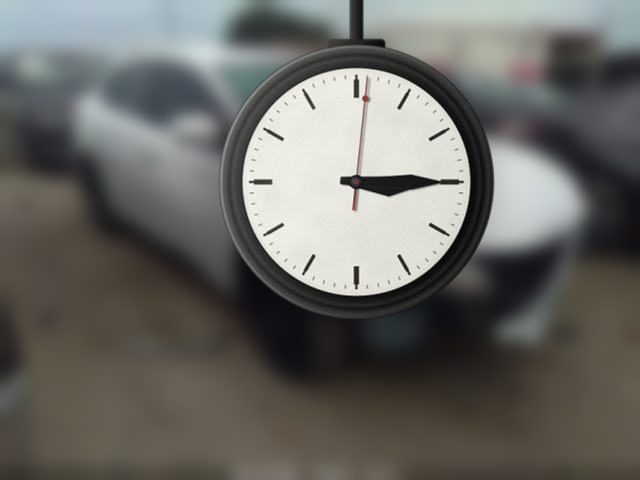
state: 3:15:01
